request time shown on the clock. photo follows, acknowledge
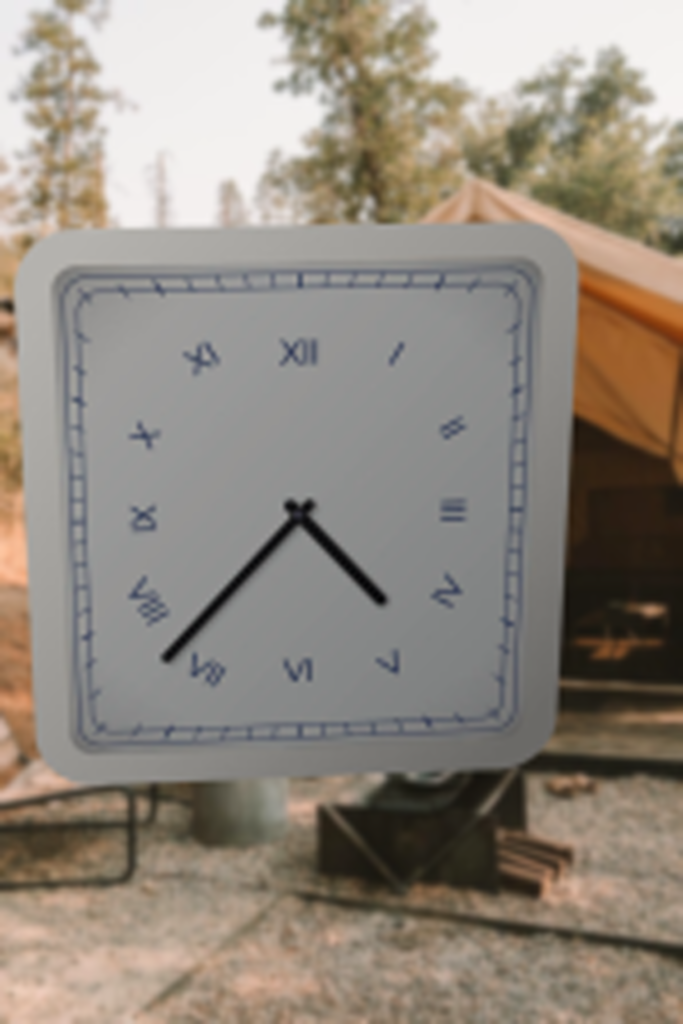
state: 4:37
